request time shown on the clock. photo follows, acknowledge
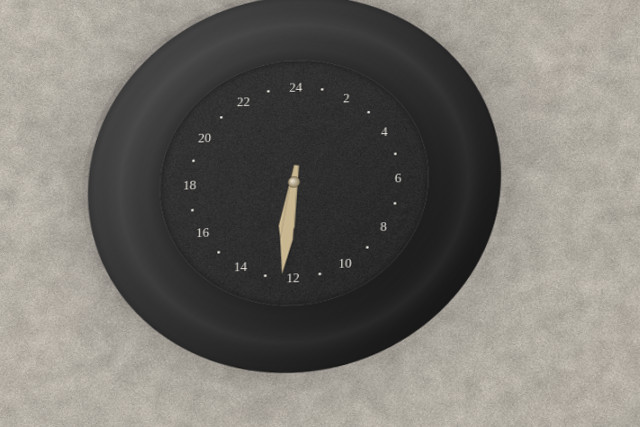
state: 12:31
